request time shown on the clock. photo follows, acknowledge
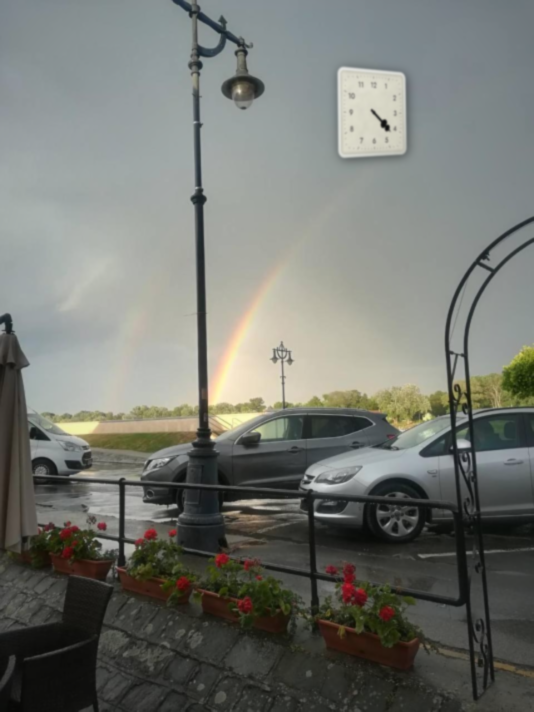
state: 4:22
